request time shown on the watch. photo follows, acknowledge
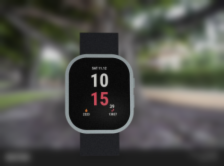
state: 10:15
